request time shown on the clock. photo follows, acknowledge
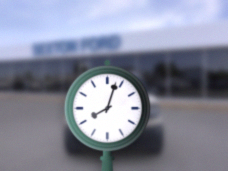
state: 8:03
